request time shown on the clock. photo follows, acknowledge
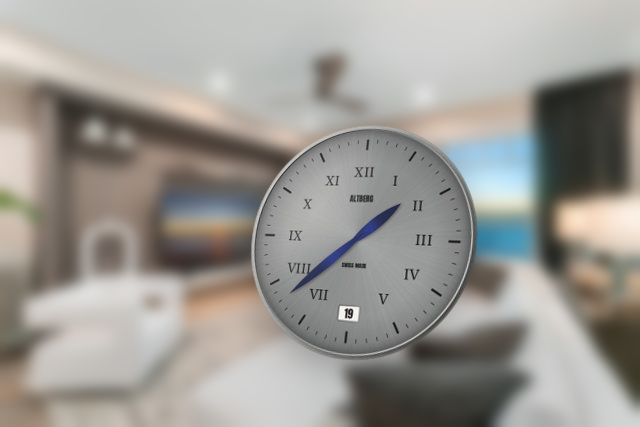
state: 1:38
